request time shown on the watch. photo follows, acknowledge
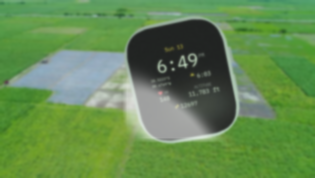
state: 6:49
